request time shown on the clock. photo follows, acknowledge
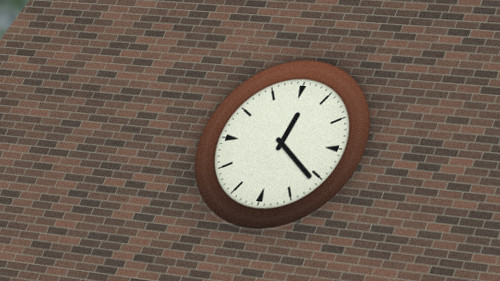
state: 12:21
